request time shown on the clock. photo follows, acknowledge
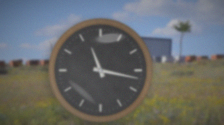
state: 11:17
